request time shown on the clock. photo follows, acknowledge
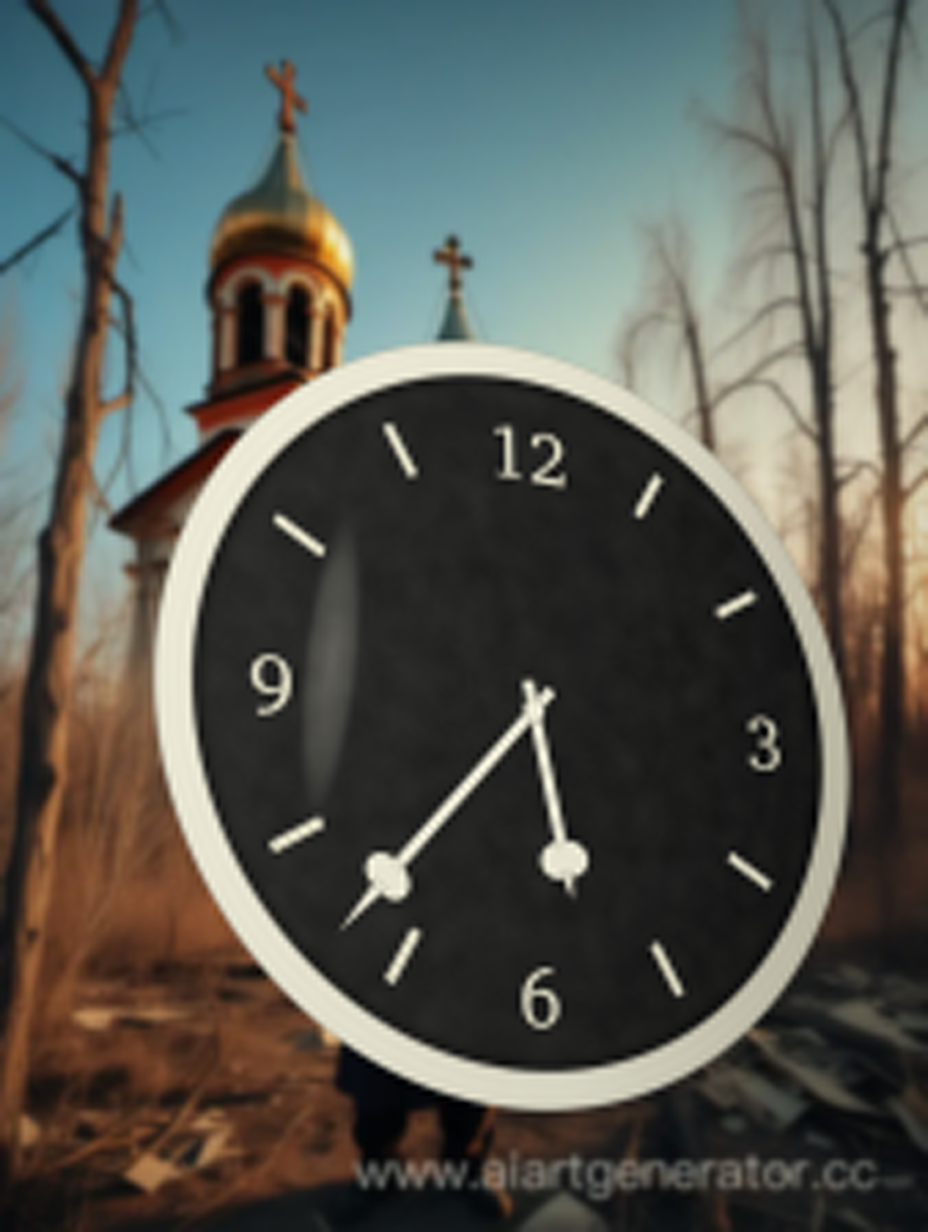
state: 5:37
